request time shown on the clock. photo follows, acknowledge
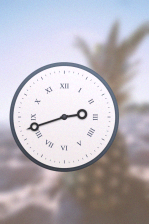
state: 2:42
